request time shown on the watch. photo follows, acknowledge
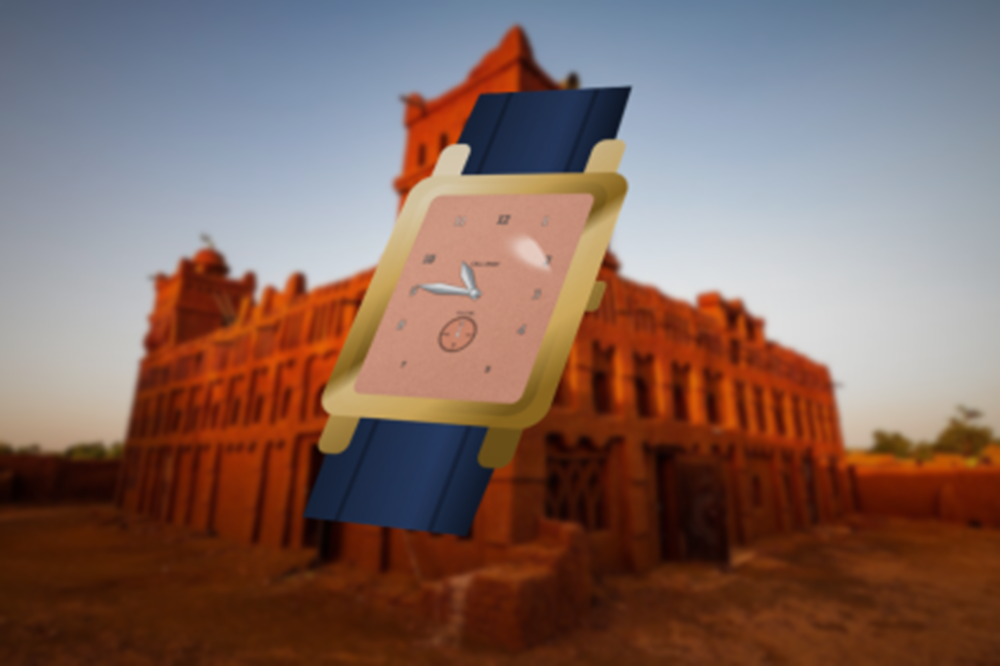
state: 10:46
